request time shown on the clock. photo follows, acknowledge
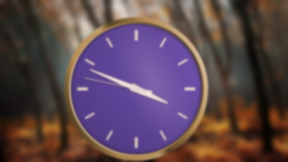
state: 3:48:47
